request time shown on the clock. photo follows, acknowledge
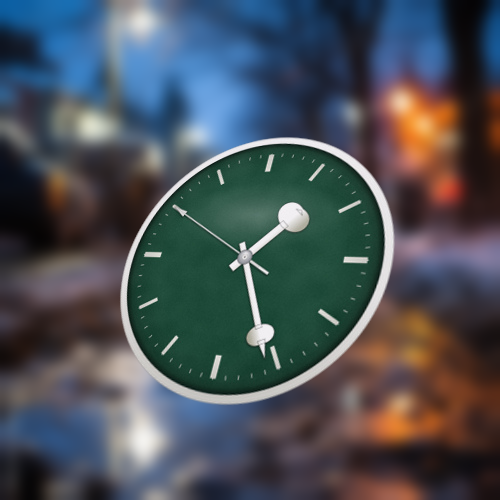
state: 1:25:50
